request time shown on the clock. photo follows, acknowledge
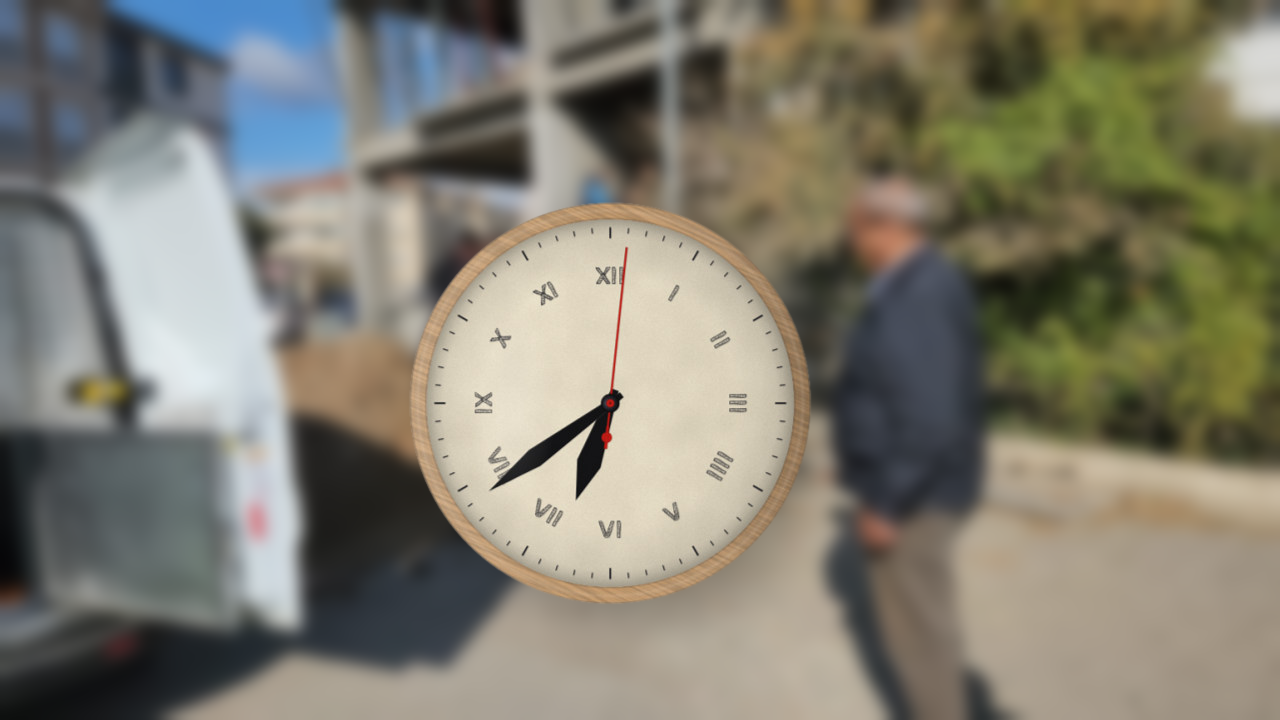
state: 6:39:01
